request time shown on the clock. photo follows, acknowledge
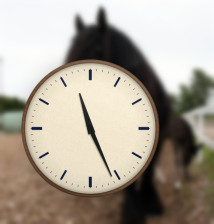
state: 11:26
